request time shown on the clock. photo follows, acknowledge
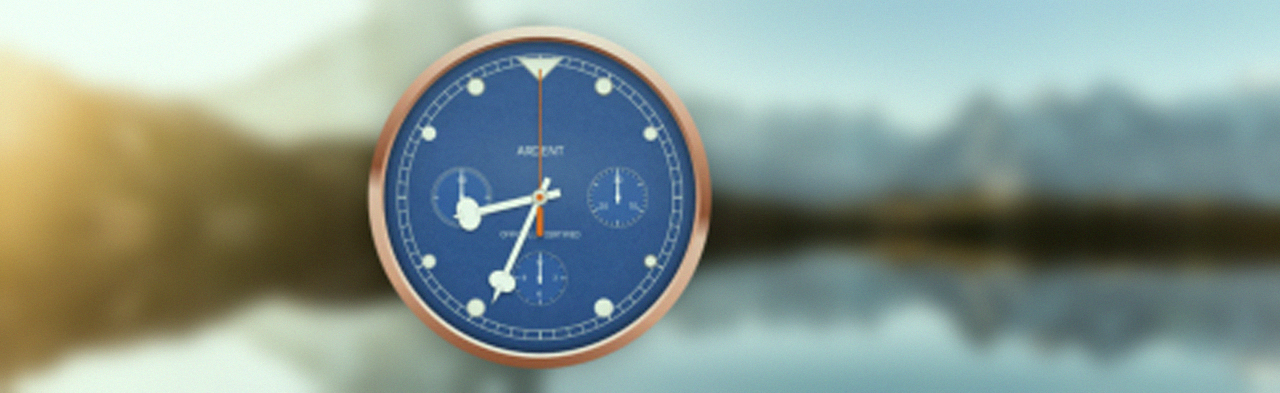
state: 8:34
